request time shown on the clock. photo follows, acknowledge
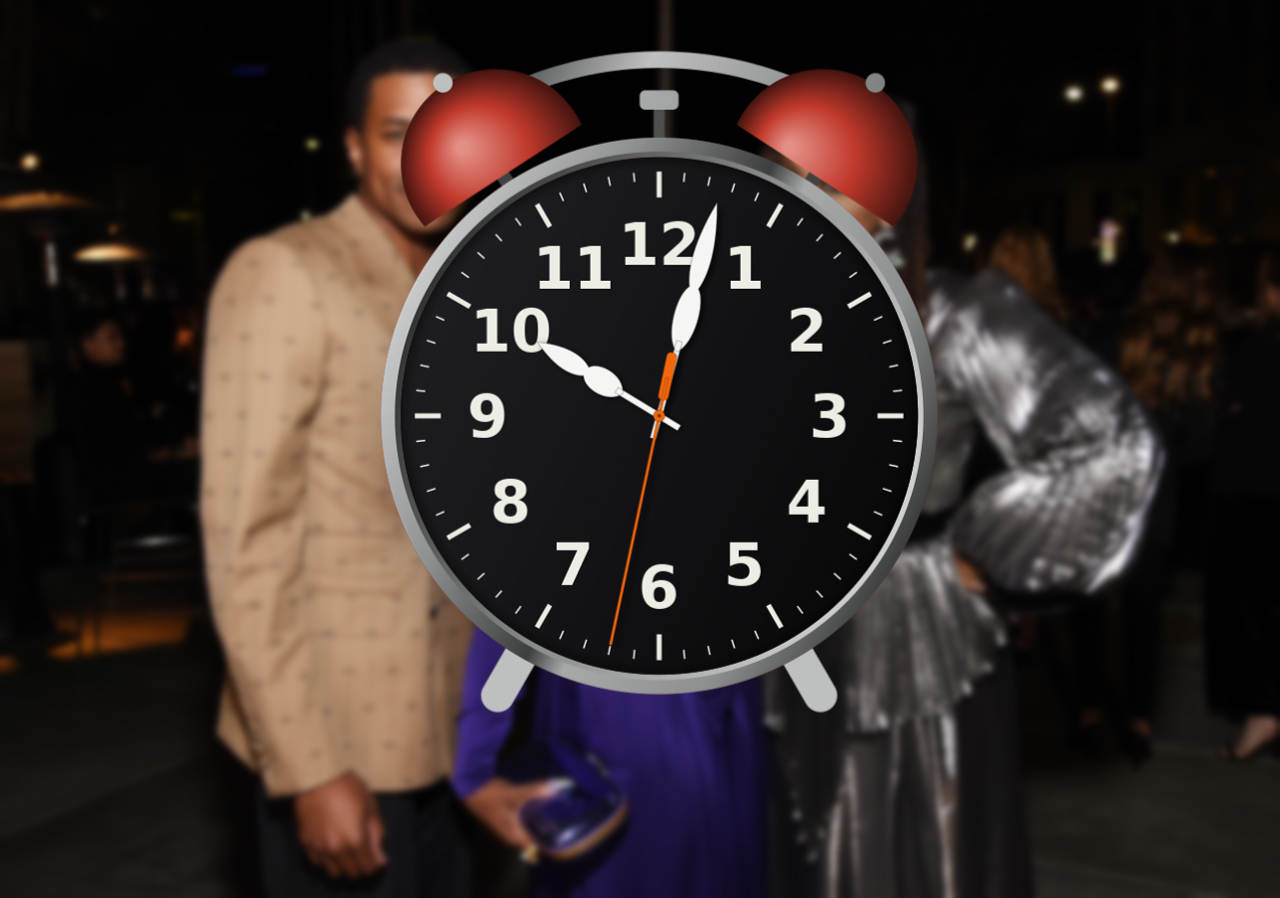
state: 10:02:32
